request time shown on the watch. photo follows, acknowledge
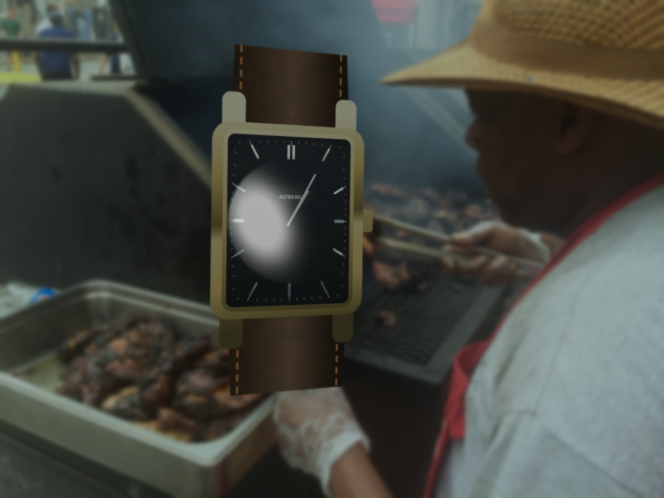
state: 1:05
